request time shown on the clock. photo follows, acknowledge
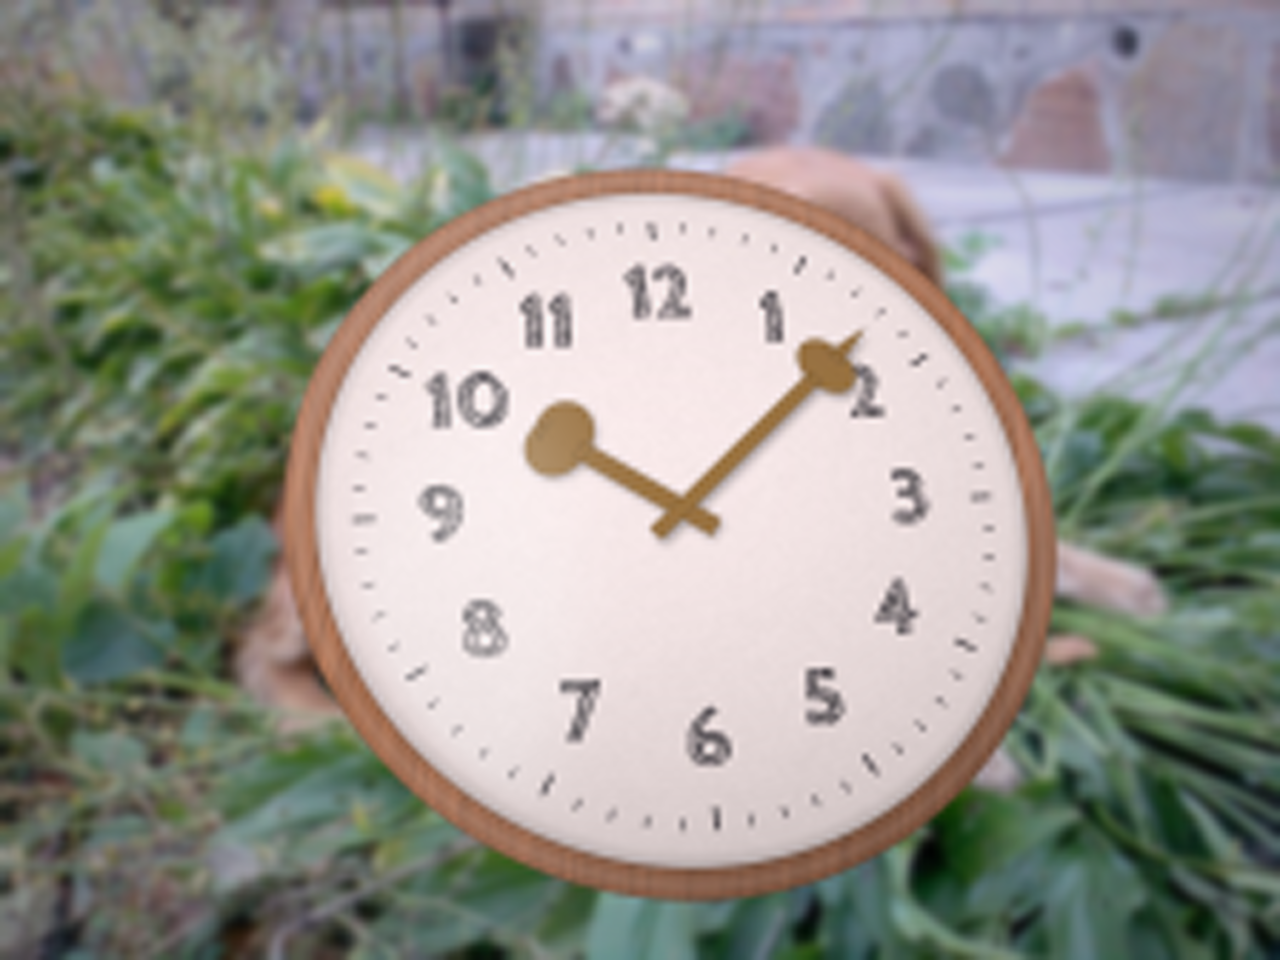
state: 10:08
